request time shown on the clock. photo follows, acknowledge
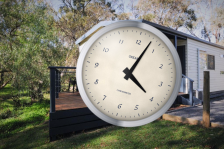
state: 4:03
